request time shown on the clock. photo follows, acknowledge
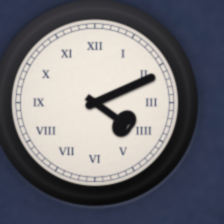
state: 4:11
